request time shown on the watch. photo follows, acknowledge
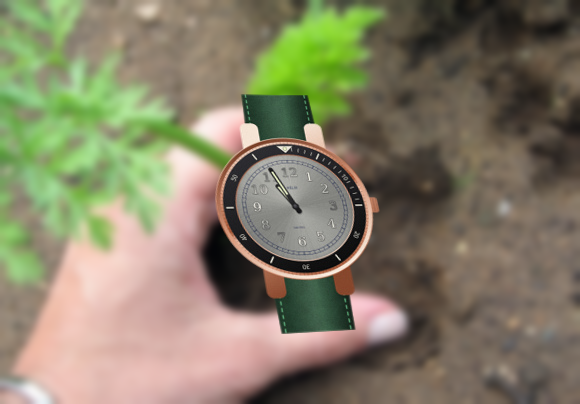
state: 10:56
